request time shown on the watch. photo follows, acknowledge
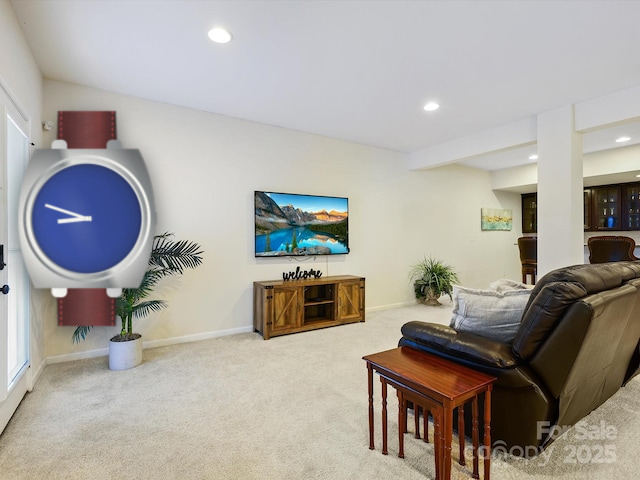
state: 8:48
